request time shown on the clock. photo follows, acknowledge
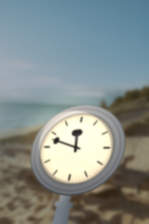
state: 11:48
